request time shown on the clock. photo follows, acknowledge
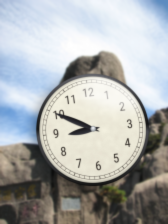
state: 8:50
